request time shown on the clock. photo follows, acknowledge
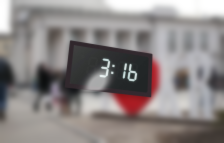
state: 3:16
